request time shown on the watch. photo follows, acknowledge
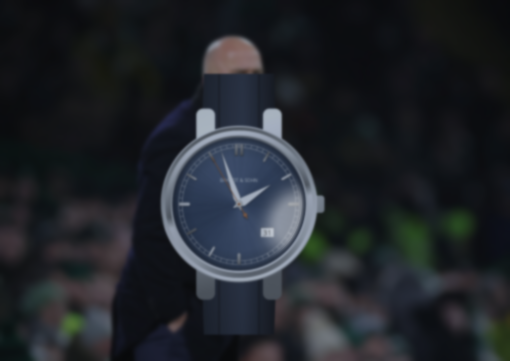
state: 1:56:55
